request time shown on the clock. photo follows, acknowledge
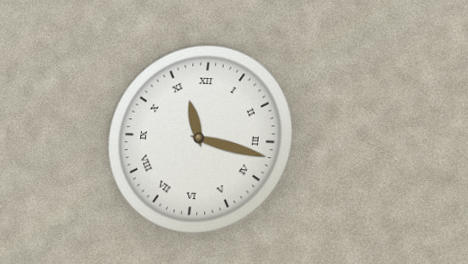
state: 11:17
